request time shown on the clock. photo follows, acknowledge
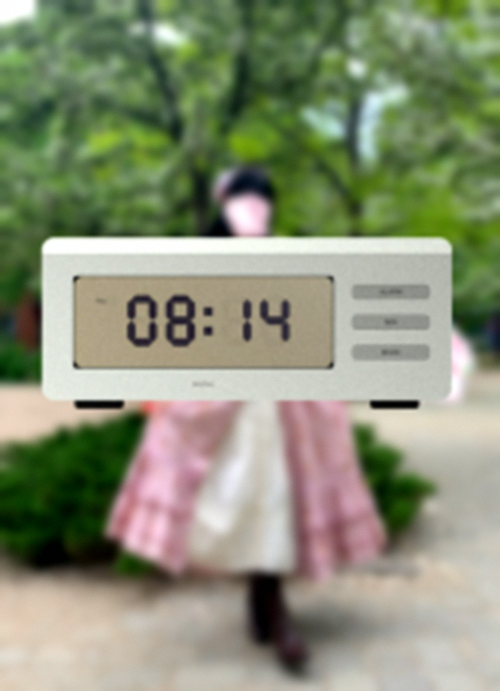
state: 8:14
